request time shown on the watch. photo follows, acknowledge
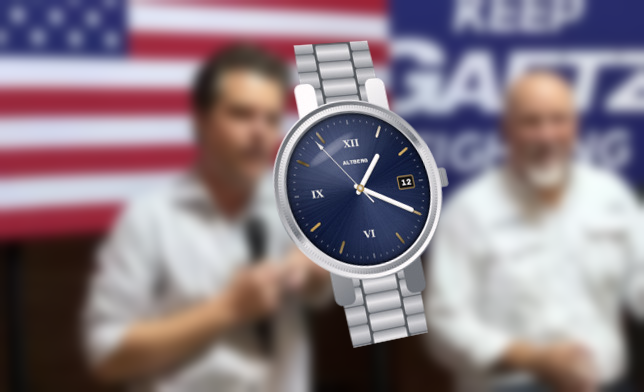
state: 1:19:54
